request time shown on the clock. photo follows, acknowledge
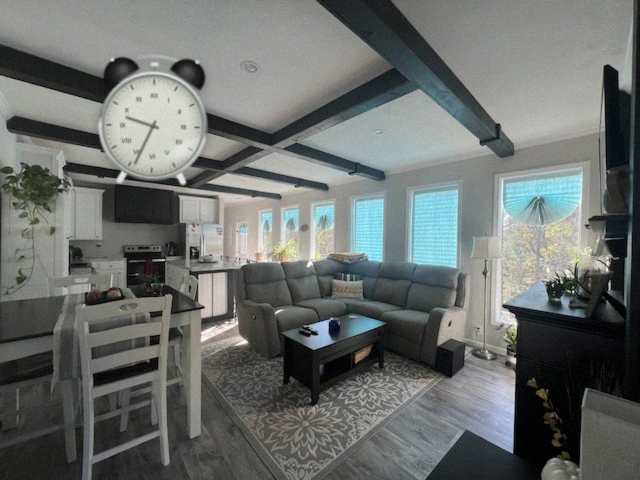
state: 9:34
